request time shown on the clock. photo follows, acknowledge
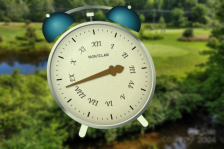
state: 2:43
